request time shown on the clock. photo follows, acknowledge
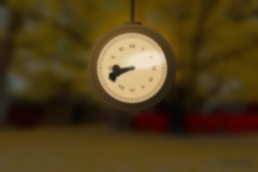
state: 8:41
